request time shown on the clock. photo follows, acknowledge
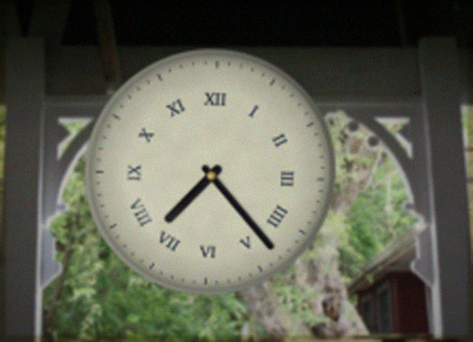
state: 7:23
